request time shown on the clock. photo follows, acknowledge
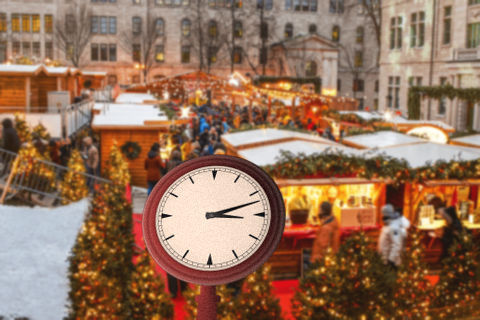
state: 3:12
